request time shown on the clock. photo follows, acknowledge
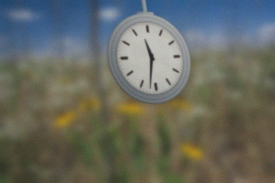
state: 11:32
